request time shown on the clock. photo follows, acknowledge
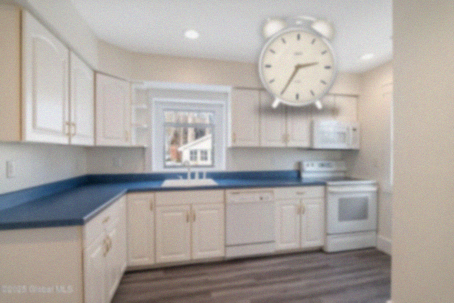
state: 2:35
